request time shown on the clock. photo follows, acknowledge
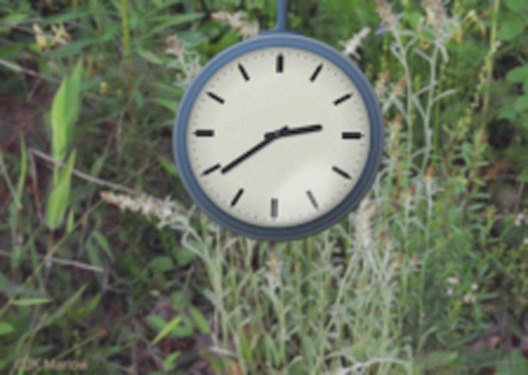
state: 2:39
